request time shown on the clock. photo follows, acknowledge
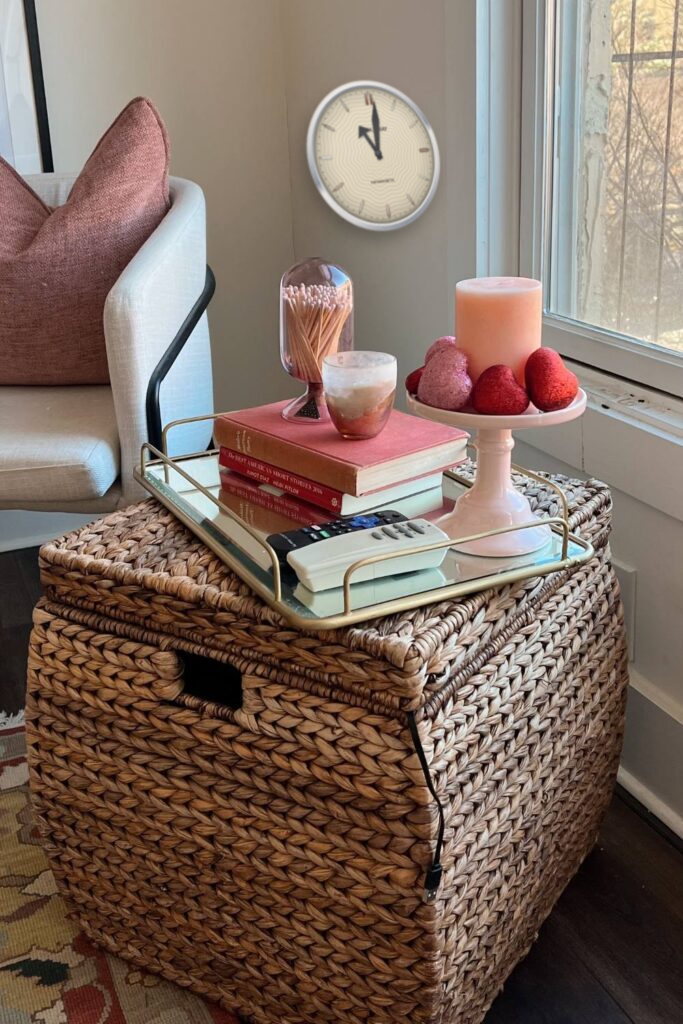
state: 11:01
